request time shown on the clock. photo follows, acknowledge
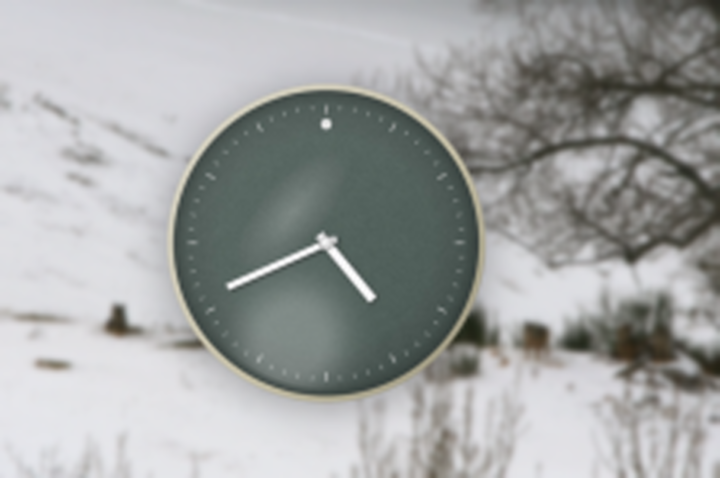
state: 4:41
